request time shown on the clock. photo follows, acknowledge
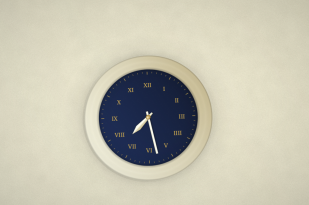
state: 7:28
